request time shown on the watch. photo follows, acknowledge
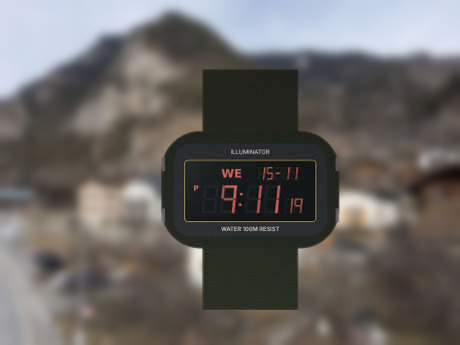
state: 9:11:19
